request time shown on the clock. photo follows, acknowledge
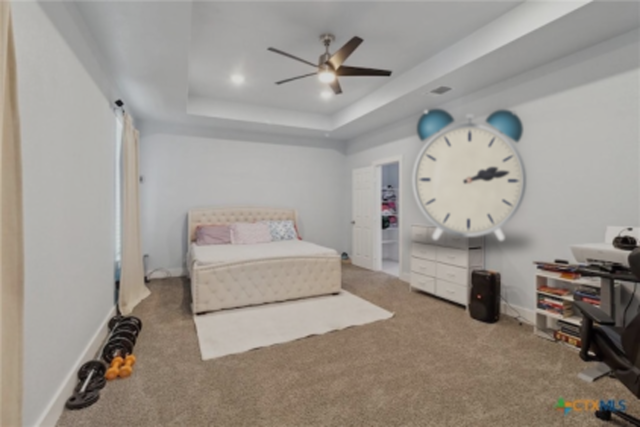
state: 2:13
